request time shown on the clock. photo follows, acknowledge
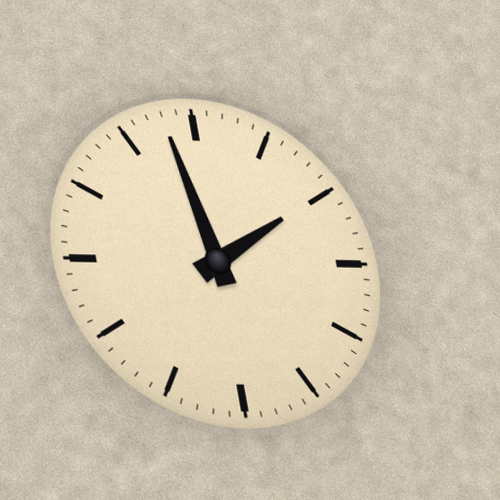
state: 1:58
